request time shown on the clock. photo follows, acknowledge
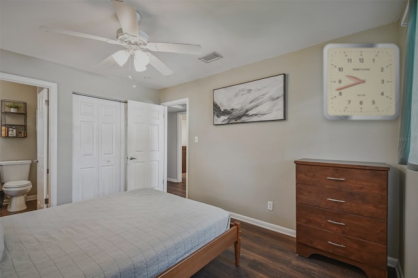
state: 9:42
